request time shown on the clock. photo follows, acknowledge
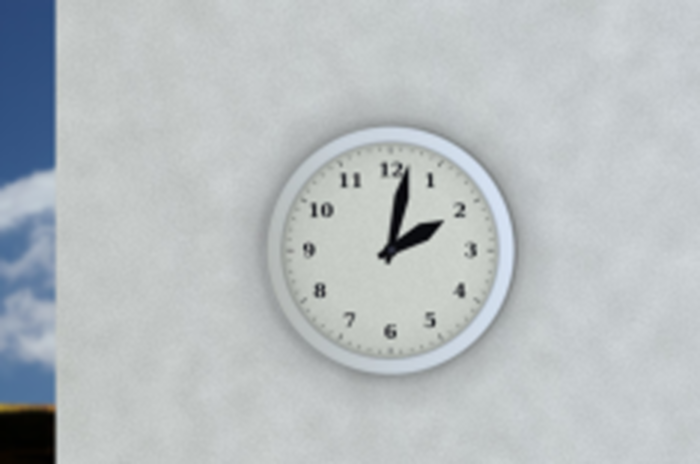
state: 2:02
